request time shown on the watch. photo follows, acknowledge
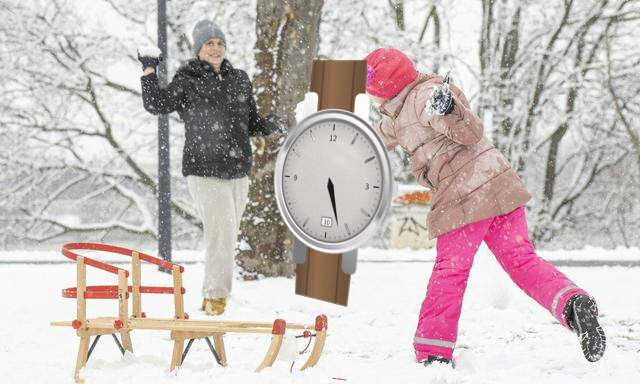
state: 5:27
